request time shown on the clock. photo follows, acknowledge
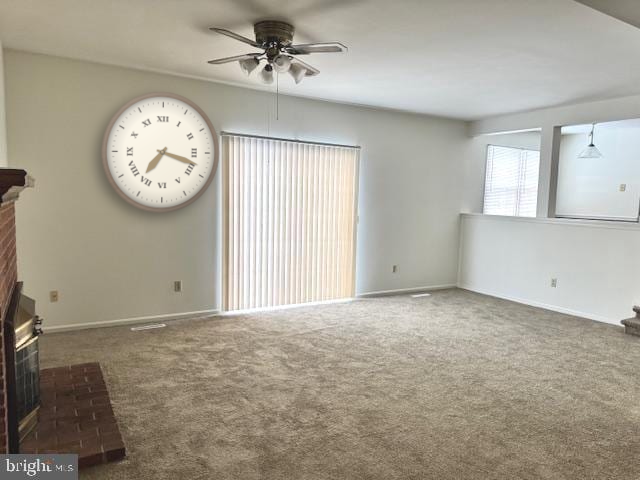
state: 7:18
